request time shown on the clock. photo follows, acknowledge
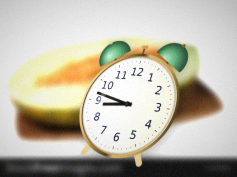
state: 8:47
